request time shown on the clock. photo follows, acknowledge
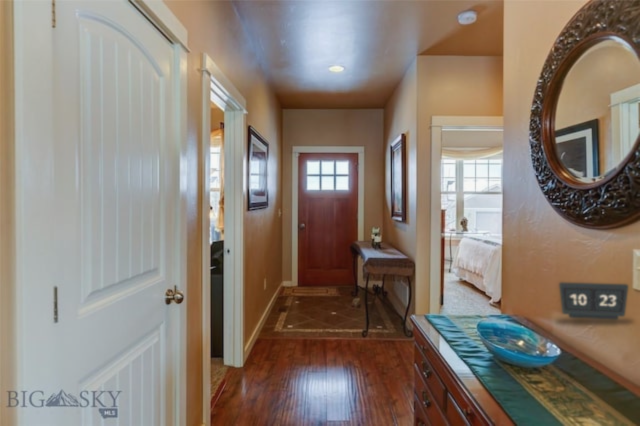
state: 10:23
